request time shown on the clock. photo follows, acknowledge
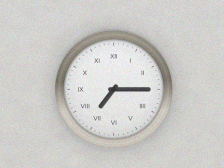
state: 7:15
